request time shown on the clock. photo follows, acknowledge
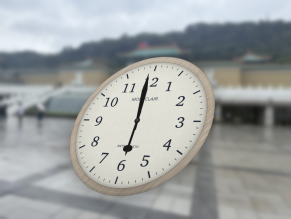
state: 5:59
